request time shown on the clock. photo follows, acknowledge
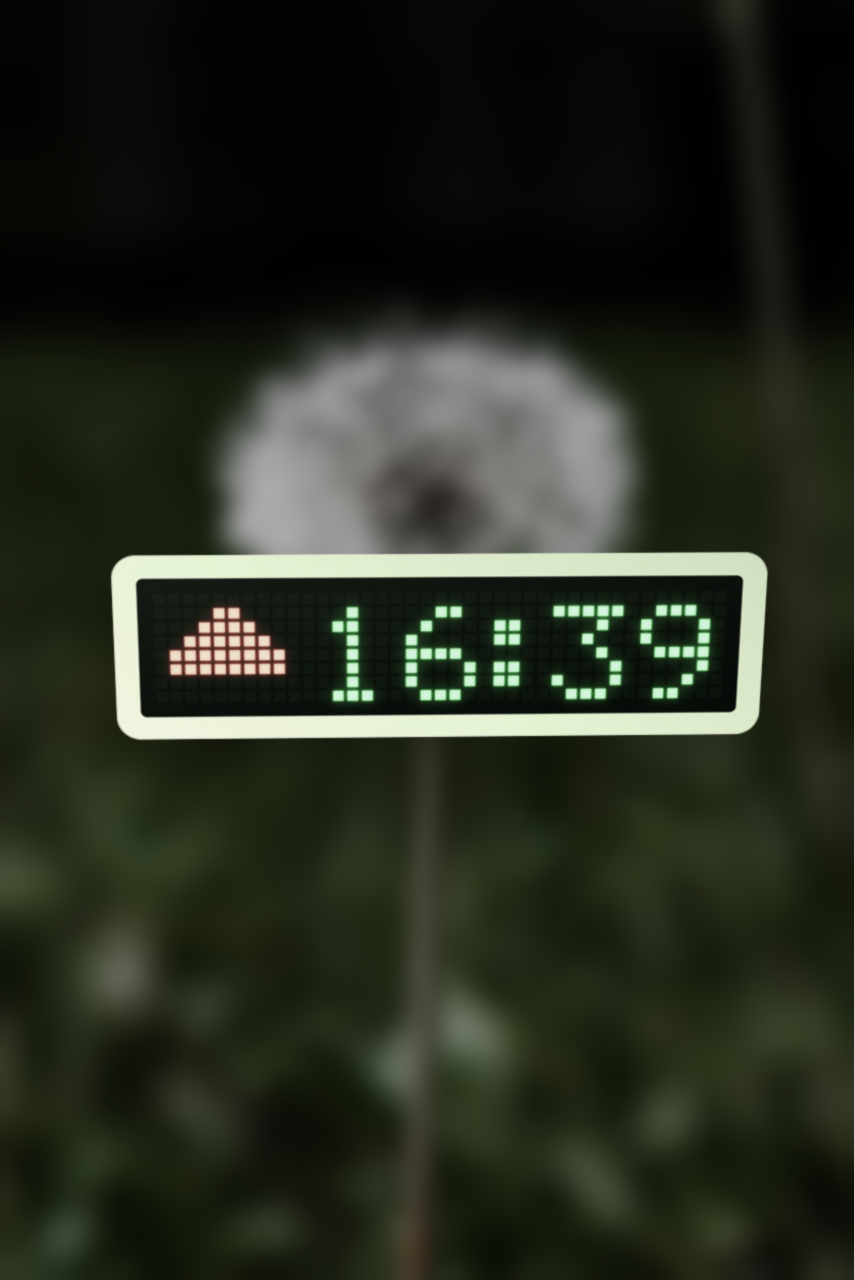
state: 16:39
